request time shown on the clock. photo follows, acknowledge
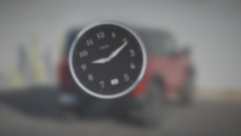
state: 9:11
